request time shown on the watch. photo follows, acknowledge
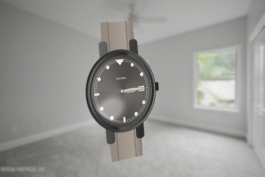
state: 3:15
